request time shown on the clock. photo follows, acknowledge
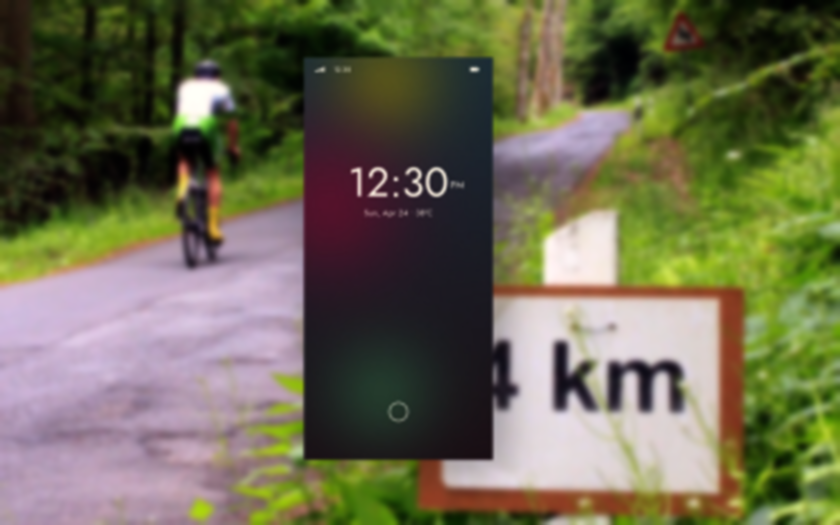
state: 12:30
